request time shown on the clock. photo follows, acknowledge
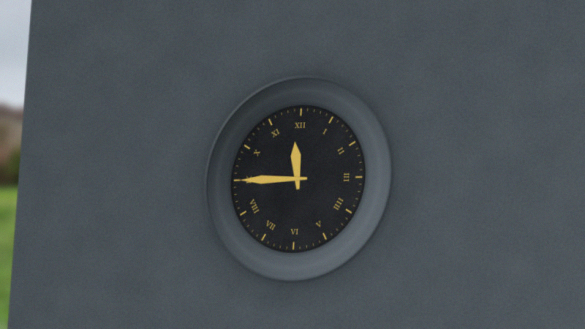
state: 11:45
